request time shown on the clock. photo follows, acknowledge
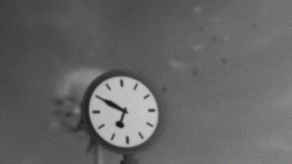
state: 6:50
